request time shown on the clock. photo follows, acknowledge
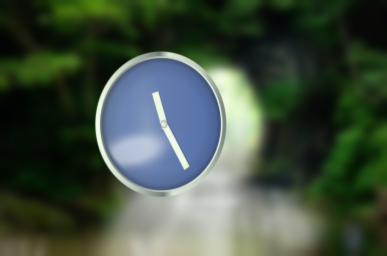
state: 11:25
